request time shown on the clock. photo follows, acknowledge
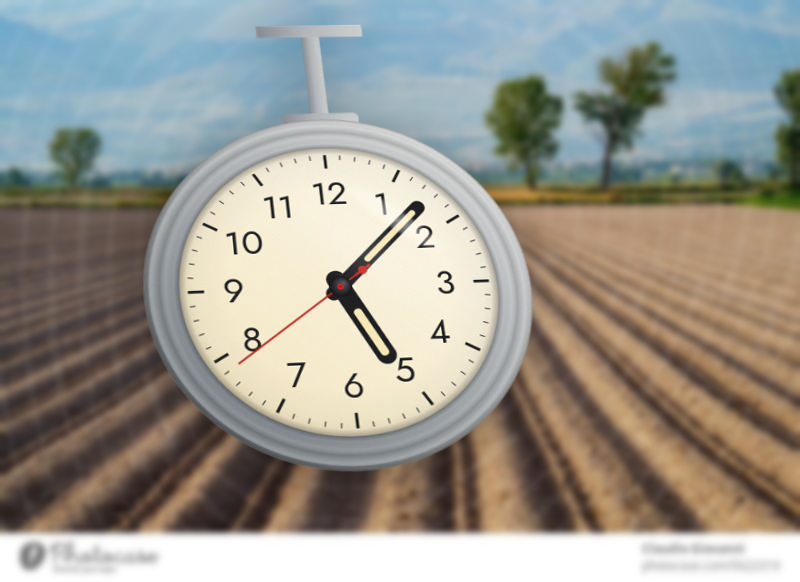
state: 5:07:39
